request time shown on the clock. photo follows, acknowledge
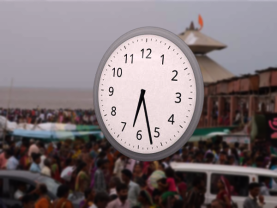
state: 6:27
